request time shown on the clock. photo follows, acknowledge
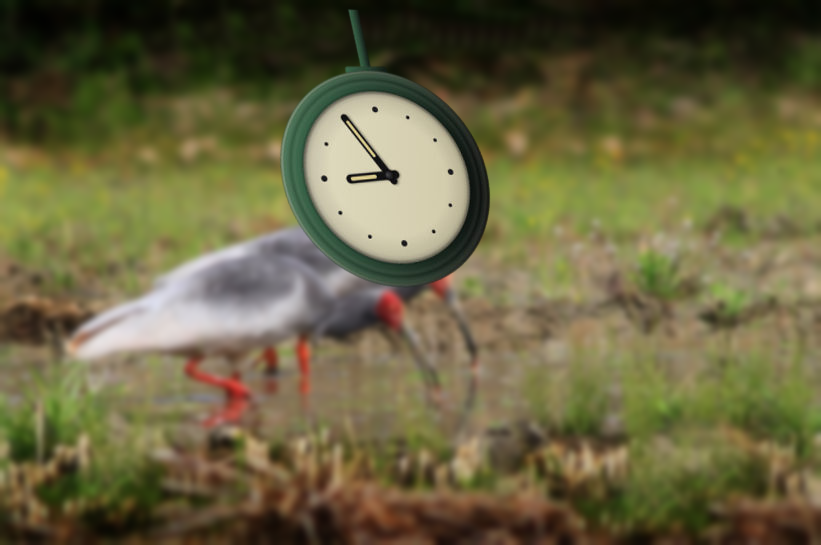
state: 8:55
